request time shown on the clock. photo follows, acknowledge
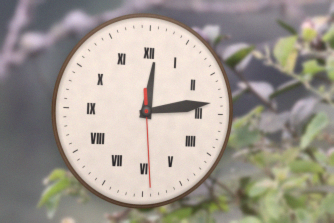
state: 12:13:29
